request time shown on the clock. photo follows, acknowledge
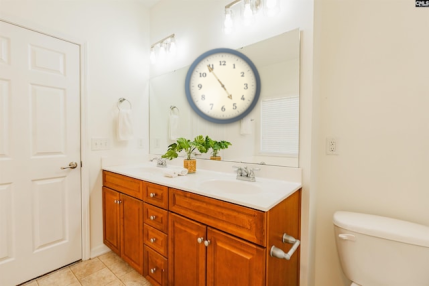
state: 4:54
